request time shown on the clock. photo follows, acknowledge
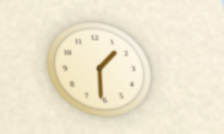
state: 1:31
